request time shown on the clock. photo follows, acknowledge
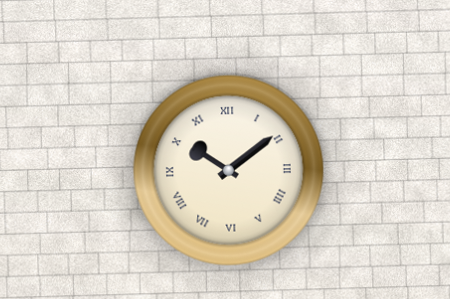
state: 10:09
